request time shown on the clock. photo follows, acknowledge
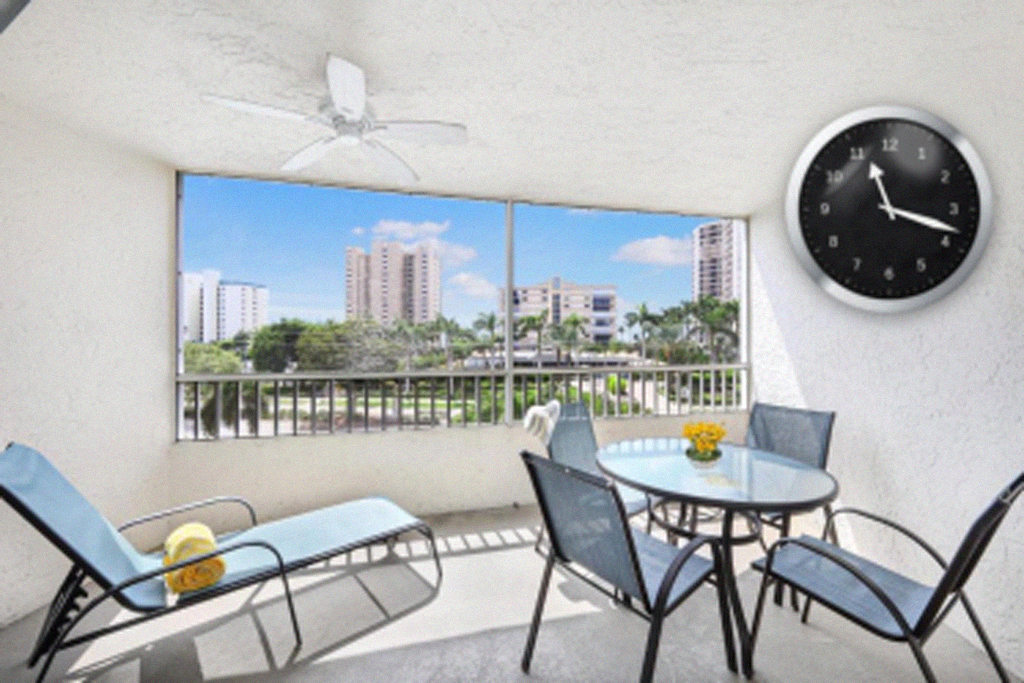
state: 11:18
